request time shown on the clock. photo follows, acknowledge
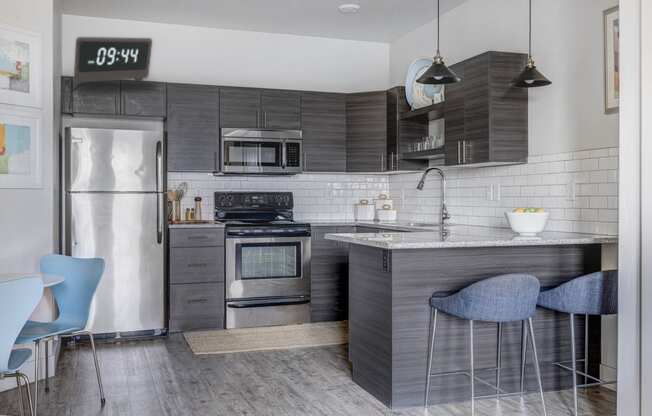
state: 9:44
